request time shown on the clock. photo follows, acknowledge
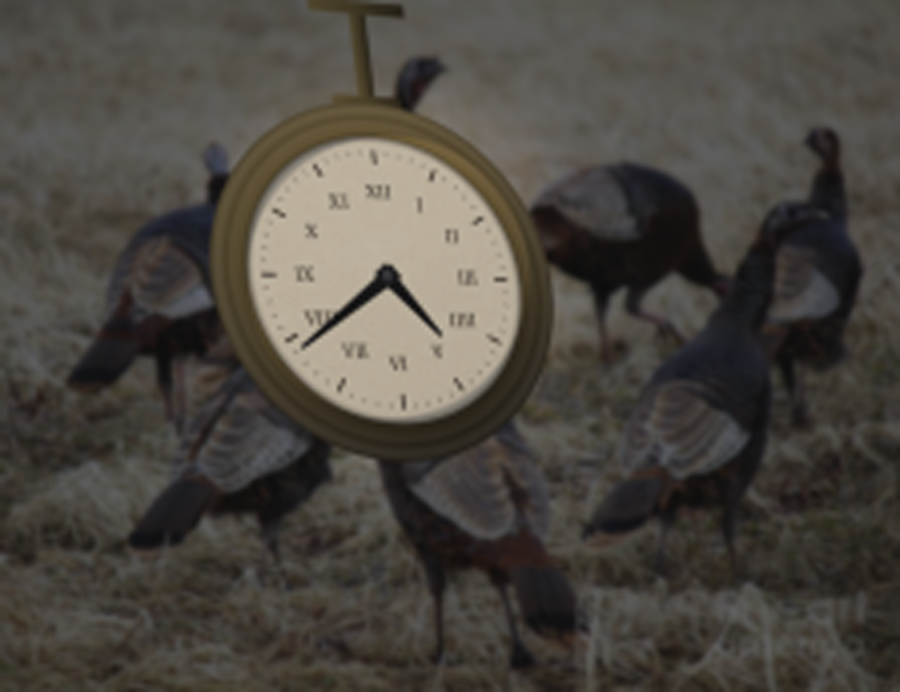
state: 4:39
